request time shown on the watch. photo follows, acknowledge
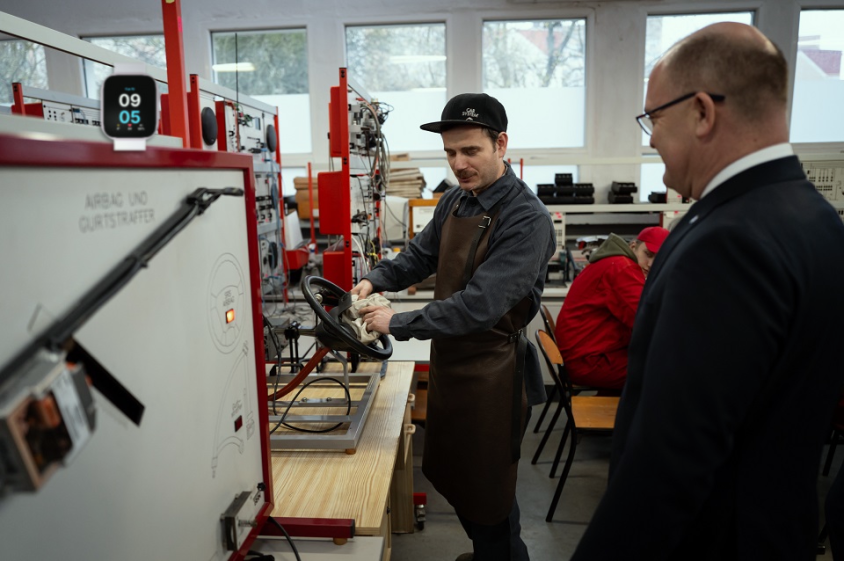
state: 9:05
